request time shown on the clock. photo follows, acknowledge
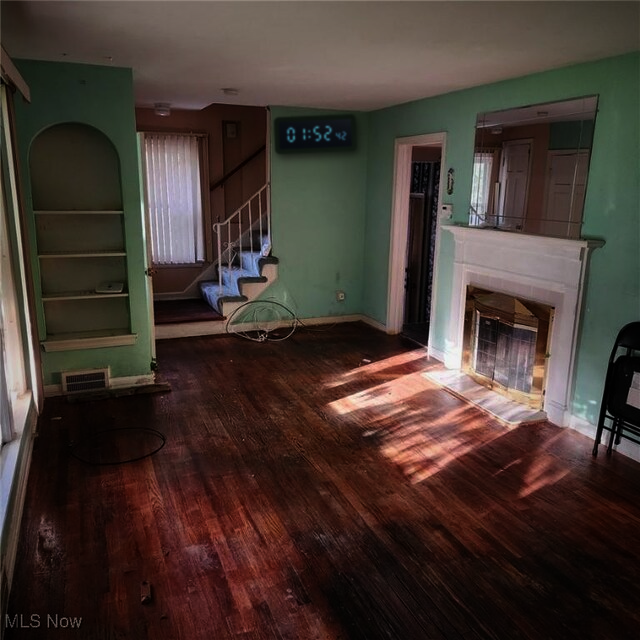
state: 1:52
